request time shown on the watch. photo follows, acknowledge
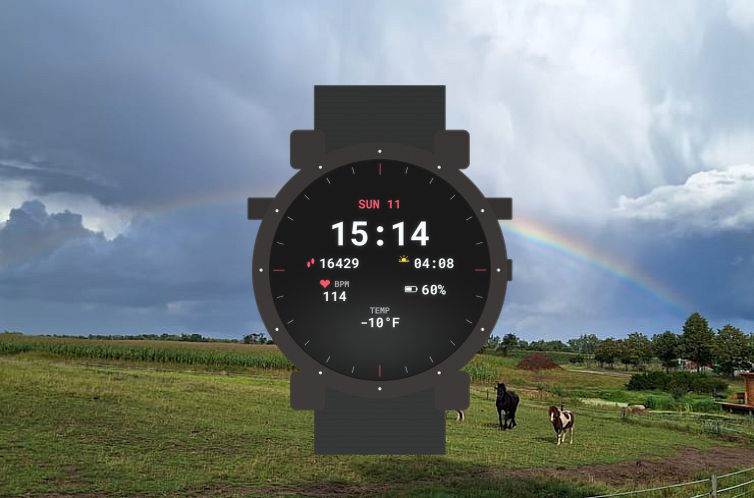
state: 15:14
